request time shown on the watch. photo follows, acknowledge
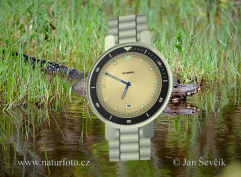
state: 6:50
